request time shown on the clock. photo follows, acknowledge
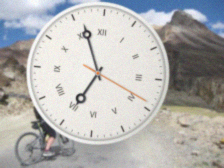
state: 6:56:19
